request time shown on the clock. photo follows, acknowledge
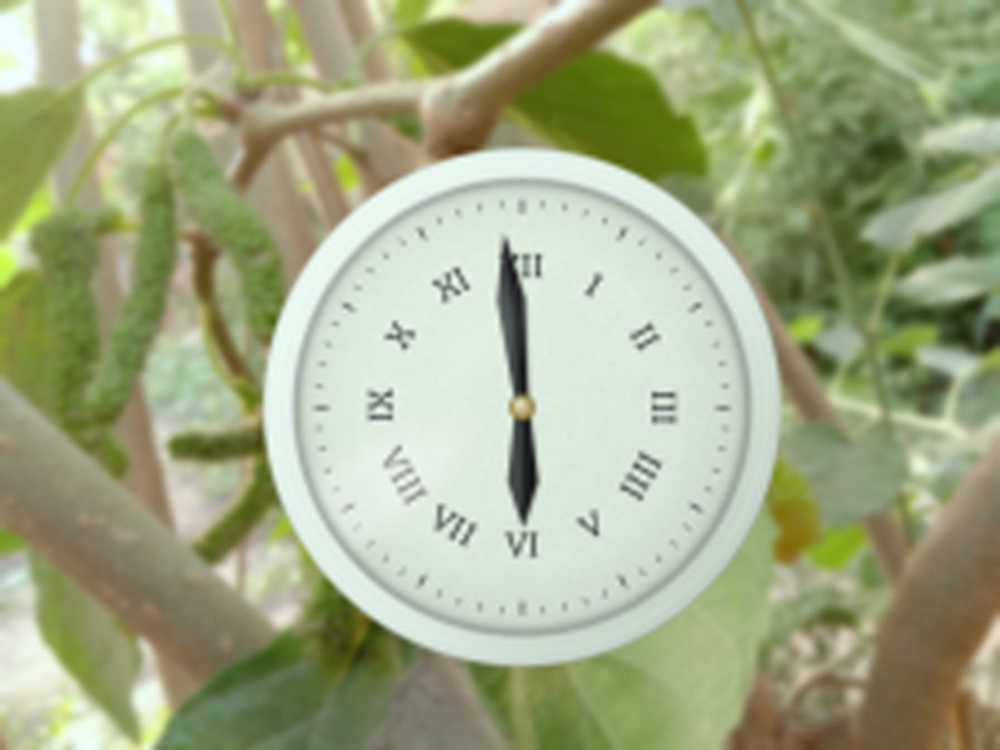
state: 5:59
